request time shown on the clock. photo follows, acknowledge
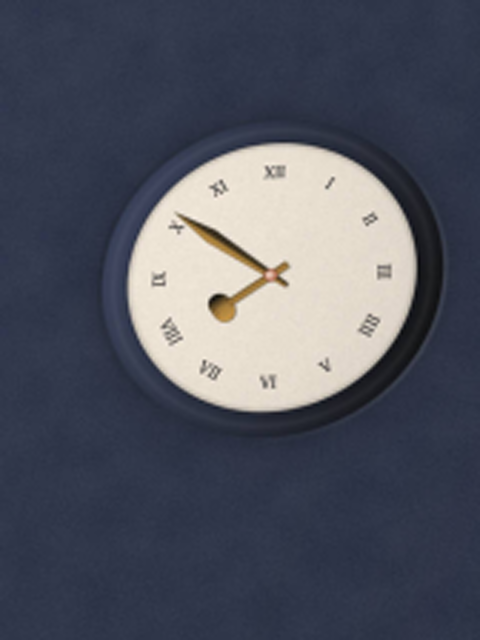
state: 7:51
